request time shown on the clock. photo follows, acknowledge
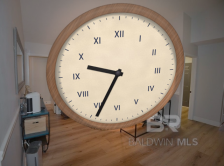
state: 9:34
